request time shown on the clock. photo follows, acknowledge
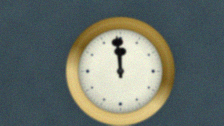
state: 11:59
